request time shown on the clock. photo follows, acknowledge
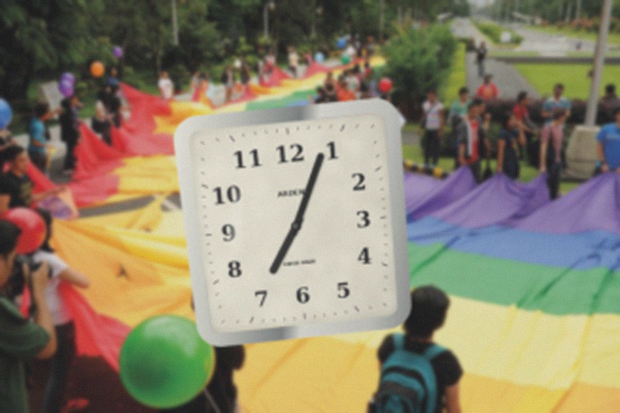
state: 7:04
